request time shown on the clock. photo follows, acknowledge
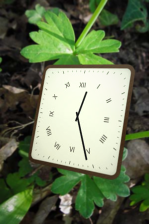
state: 12:26
